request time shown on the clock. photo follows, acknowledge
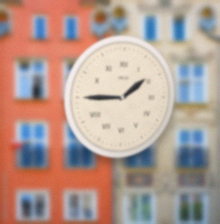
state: 1:45
